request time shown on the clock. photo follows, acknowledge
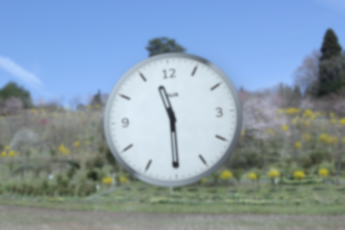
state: 11:30
